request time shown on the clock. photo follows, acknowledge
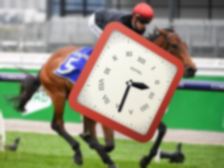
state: 2:29
